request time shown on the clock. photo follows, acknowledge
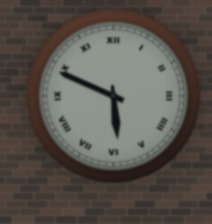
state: 5:49
